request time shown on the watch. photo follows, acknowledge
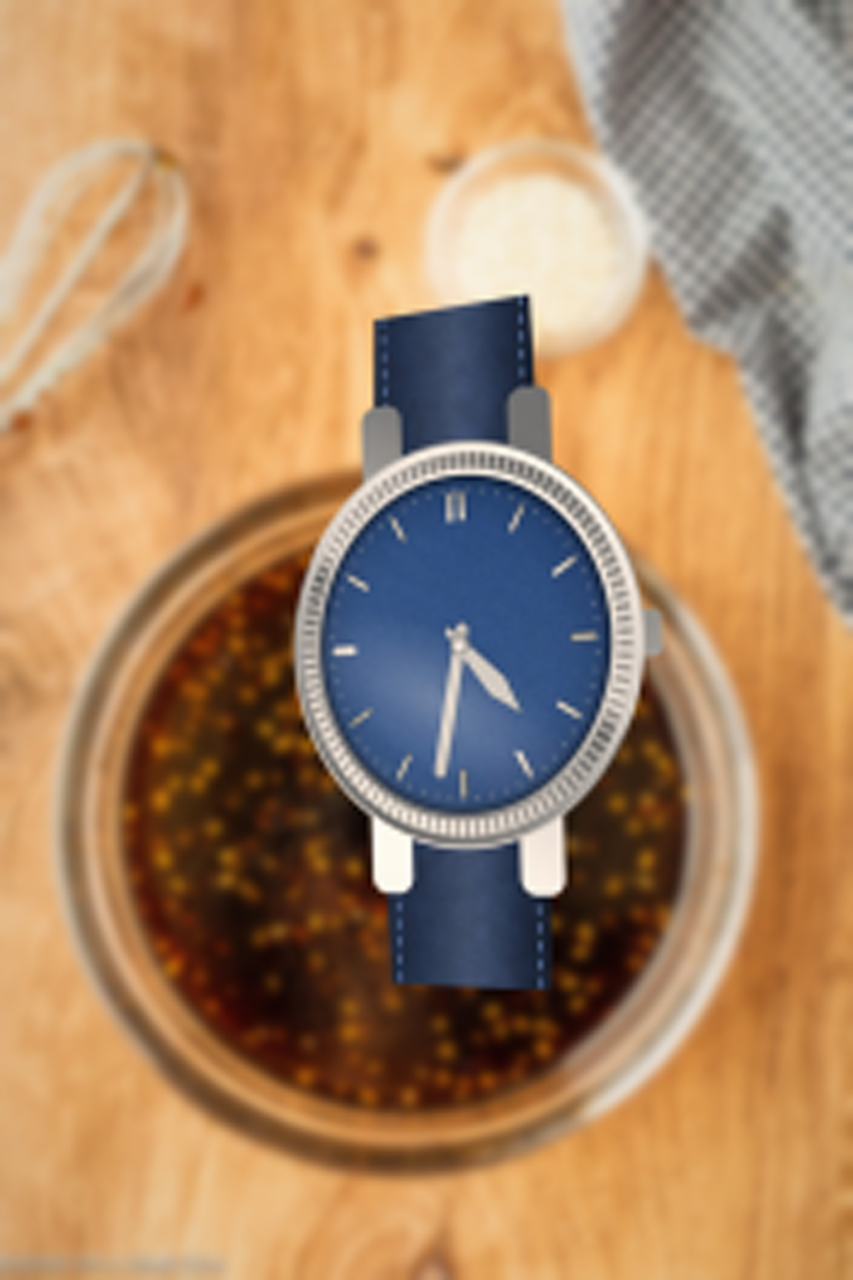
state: 4:32
